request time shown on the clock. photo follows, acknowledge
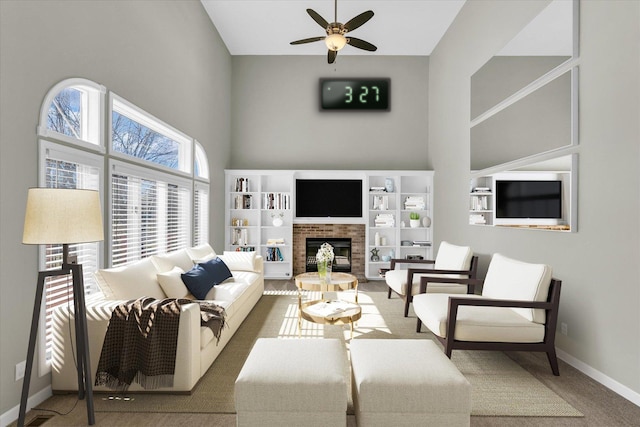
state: 3:27
